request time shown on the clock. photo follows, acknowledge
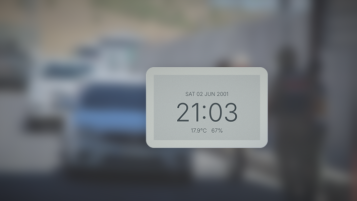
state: 21:03
